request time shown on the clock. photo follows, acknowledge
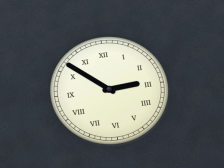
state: 2:52
